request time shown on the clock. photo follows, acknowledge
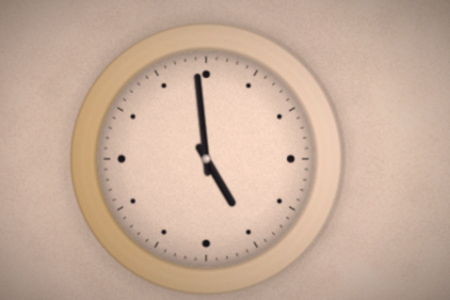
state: 4:59
